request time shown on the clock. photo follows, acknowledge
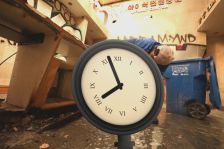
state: 7:57
